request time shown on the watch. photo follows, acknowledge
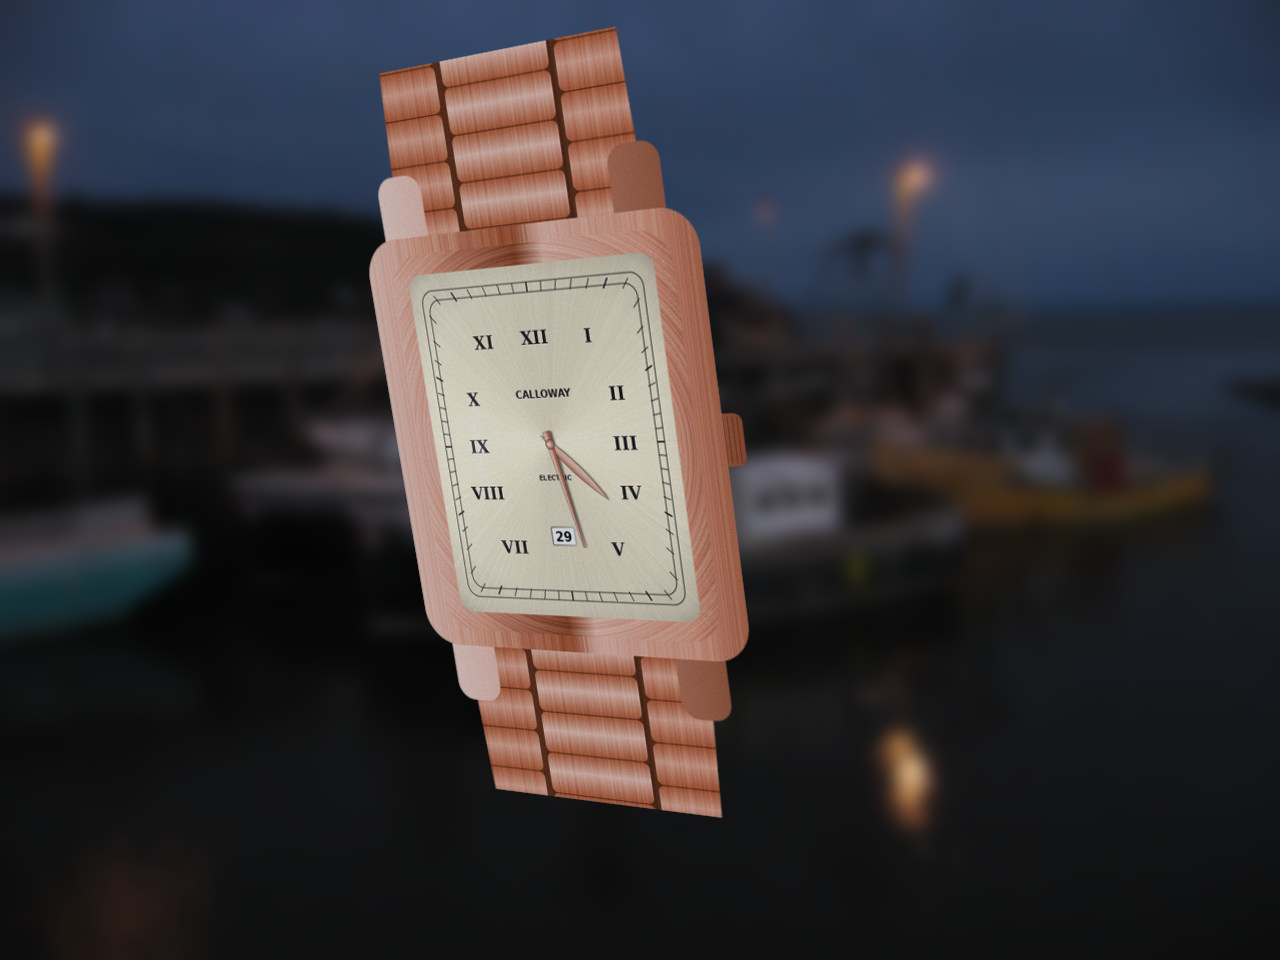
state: 4:28
